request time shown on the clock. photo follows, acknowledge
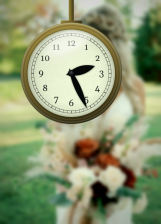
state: 2:26
